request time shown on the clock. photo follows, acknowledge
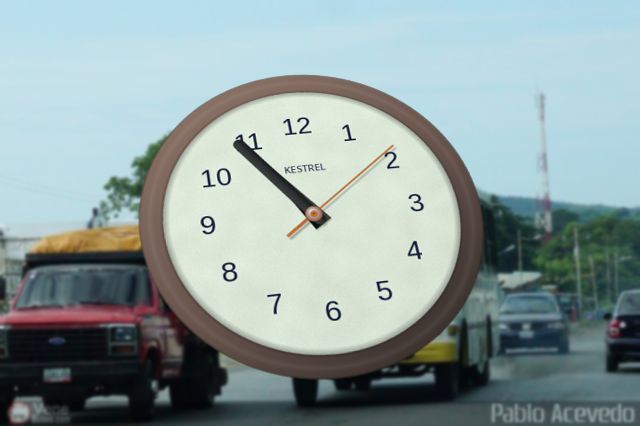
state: 10:54:09
